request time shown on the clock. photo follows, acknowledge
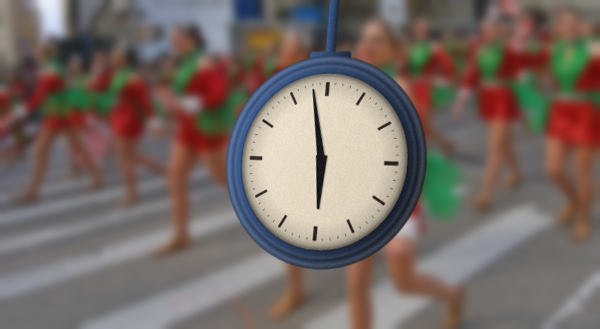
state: 5:58
